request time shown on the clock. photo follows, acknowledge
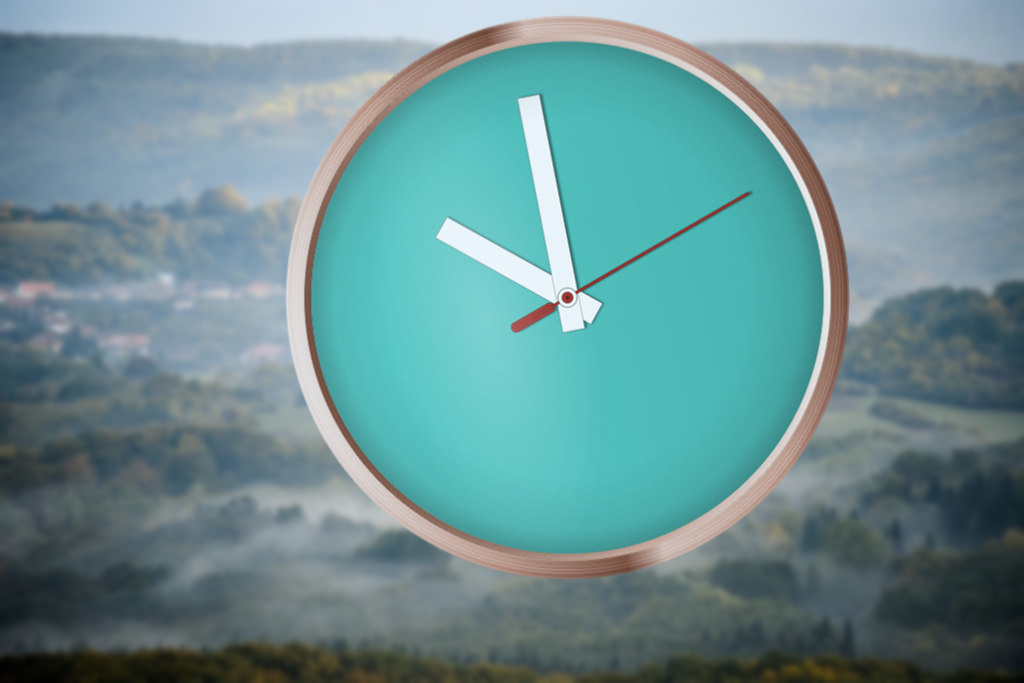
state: 9:58:10
